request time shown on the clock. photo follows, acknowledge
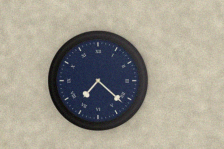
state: 7:22
